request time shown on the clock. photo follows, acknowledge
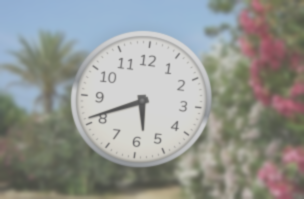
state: 5:41
